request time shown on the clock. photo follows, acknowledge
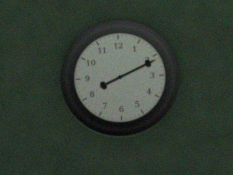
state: 8:11
